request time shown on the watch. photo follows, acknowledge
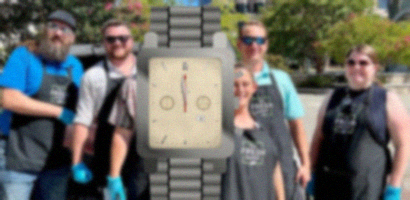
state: 11:59
